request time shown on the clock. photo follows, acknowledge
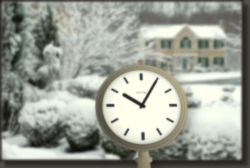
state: 10:05
